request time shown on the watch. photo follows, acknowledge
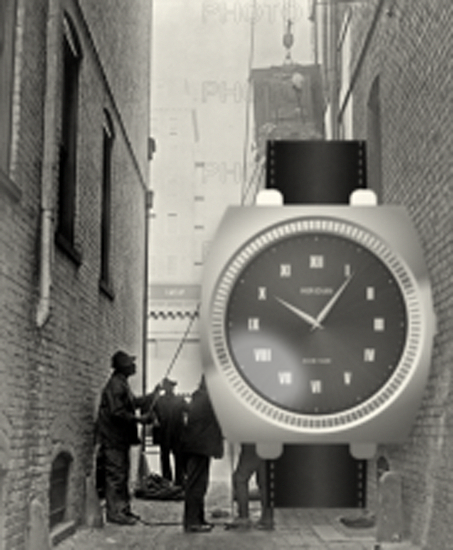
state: 10:06
